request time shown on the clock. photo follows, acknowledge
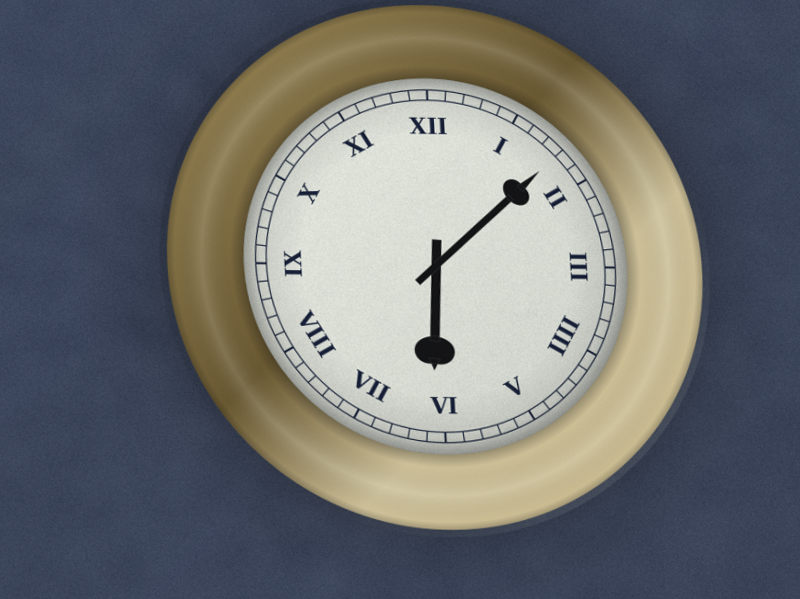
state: 6:08
